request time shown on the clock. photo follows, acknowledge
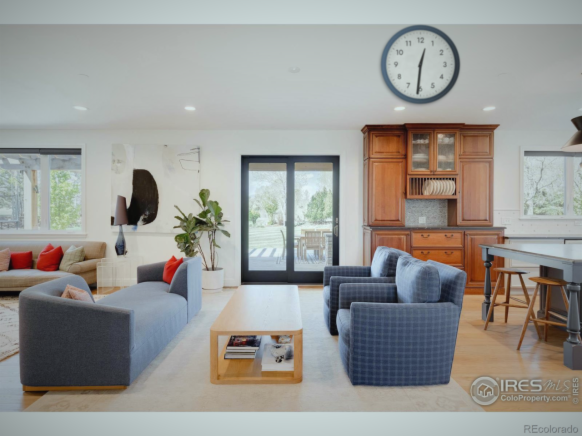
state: 12:31
